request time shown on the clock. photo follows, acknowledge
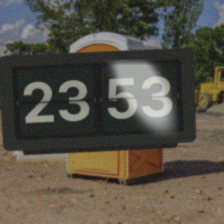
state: 23:53
